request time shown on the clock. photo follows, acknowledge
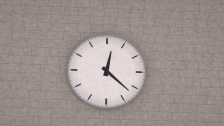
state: 12:22
